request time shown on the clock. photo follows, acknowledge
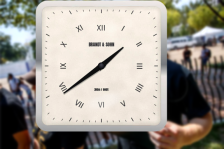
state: 1:39
